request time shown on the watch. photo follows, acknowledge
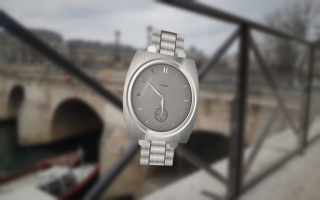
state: 5:51
